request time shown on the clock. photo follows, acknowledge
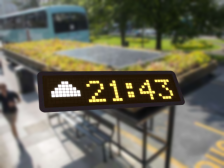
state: 21:43
